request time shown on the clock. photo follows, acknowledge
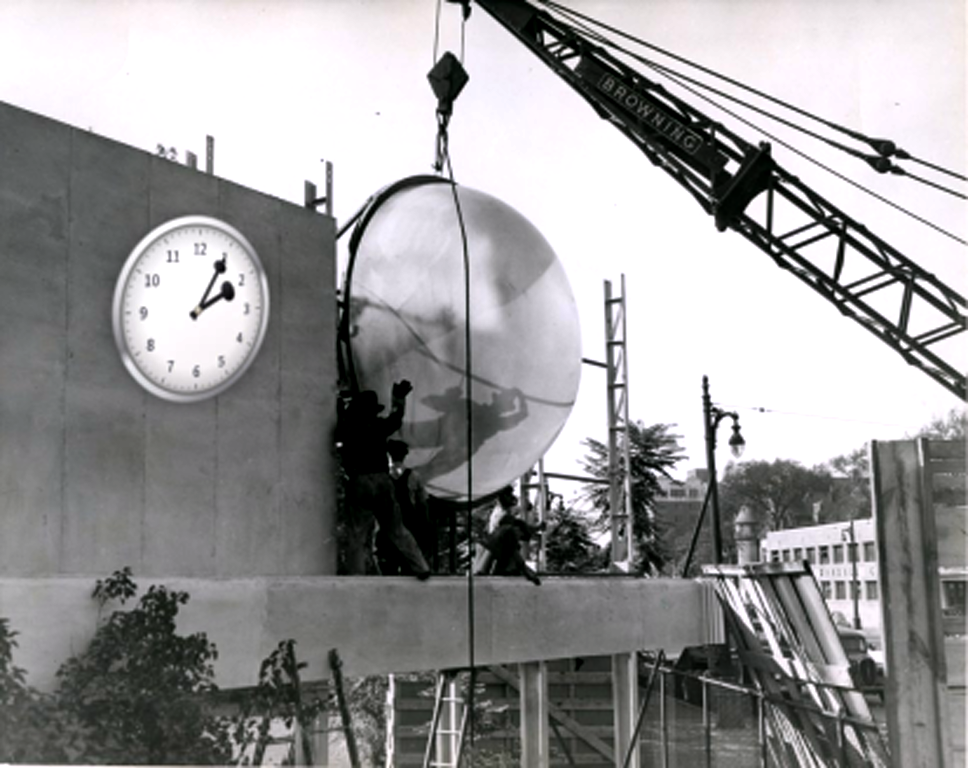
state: 2:05
